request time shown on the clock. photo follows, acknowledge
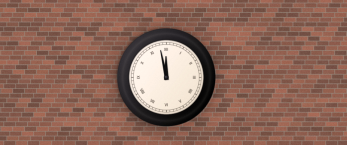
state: 11:58
